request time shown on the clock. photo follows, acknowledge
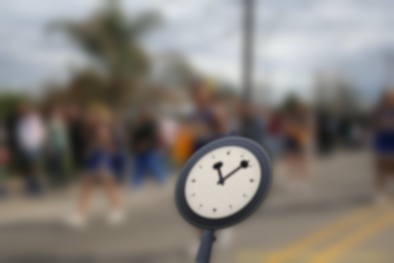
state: 11:08
